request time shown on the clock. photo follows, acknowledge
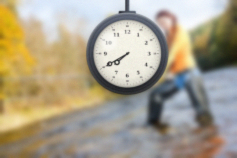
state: 7:40
